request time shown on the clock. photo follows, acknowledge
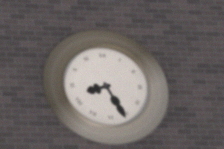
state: 8:26
